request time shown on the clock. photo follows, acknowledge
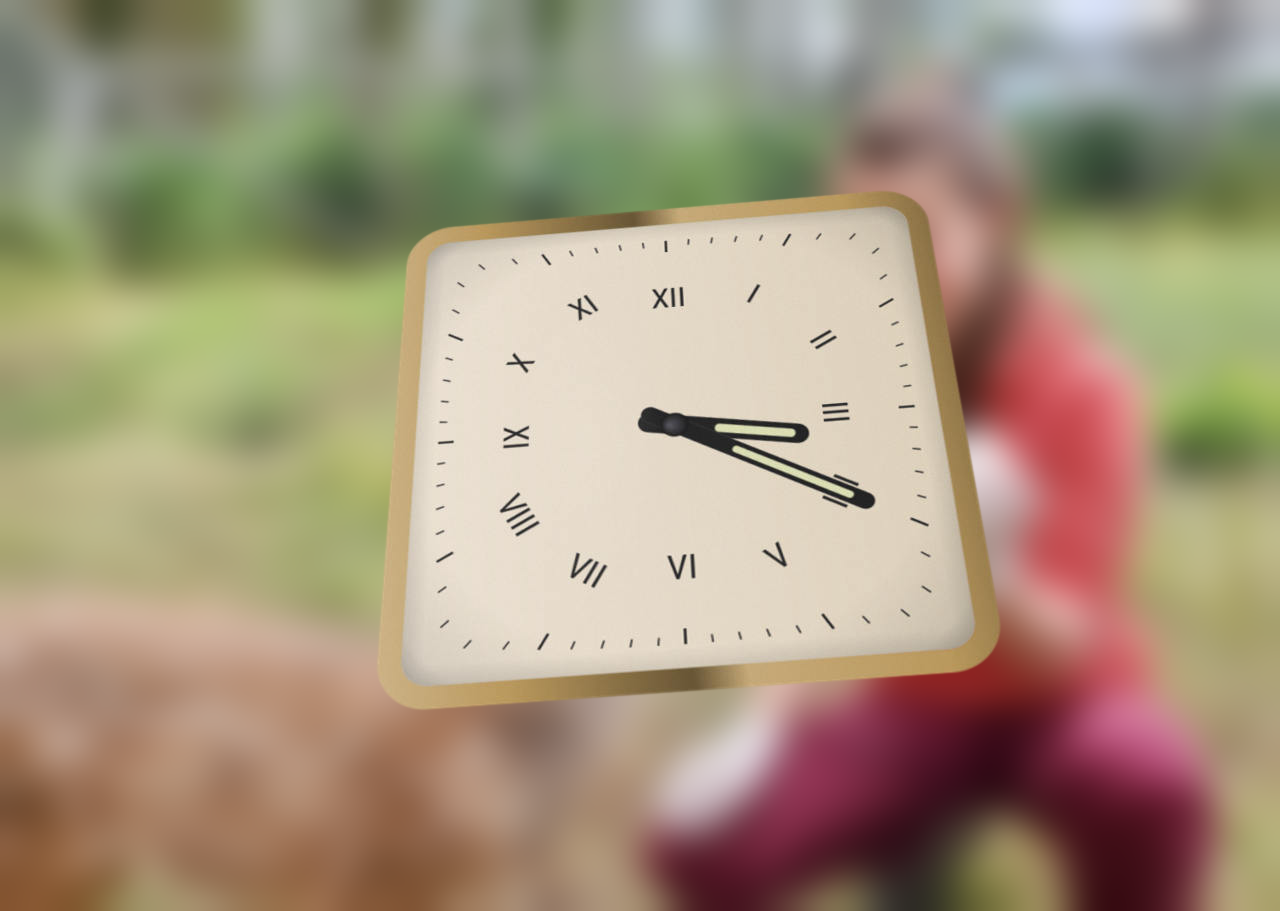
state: 3:20
